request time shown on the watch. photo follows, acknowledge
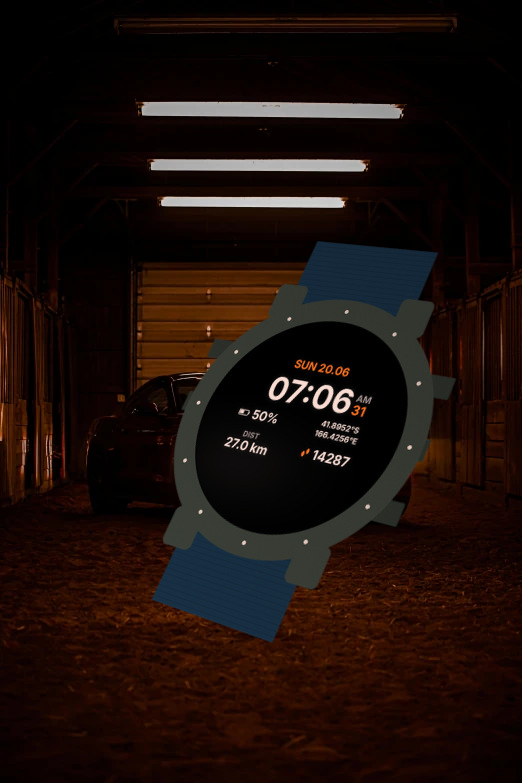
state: 7:06:31
